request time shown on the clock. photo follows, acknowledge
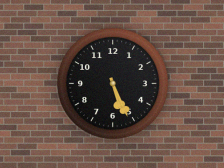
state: 5:26
